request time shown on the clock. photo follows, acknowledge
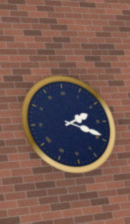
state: 2:19
